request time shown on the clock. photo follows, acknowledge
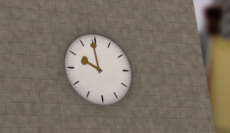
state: 9:59
